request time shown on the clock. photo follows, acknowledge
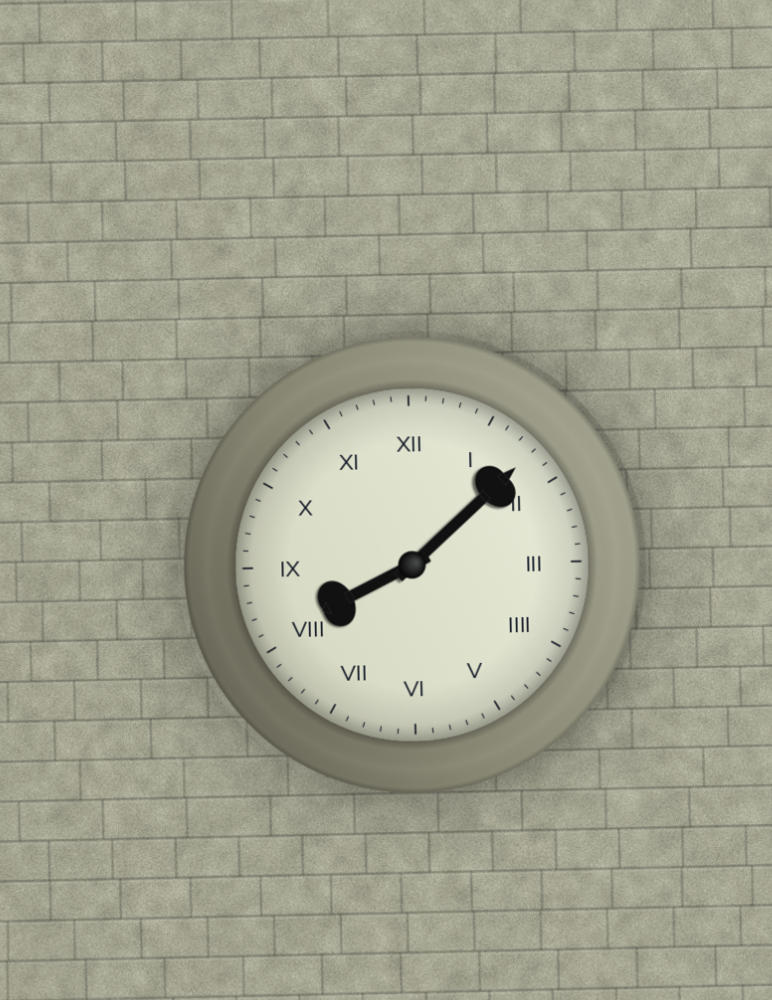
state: 8:08
